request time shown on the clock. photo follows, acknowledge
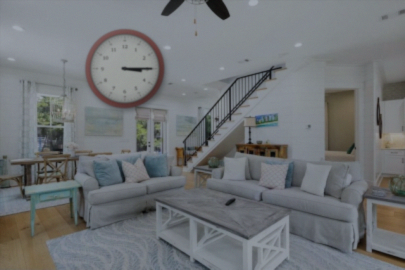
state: 3:15
